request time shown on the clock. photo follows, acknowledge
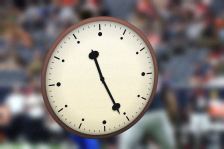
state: 11:26
